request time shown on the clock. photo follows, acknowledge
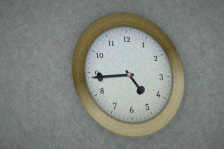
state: 4:44
